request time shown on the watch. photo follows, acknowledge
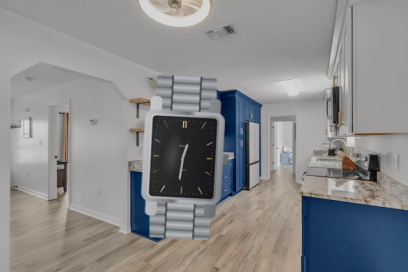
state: 12:31
